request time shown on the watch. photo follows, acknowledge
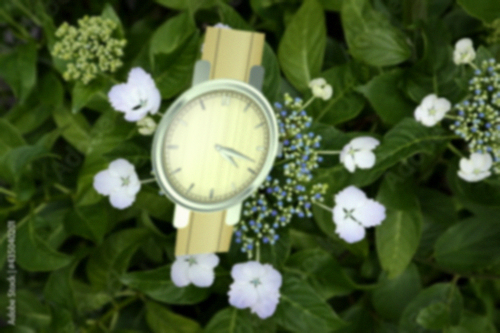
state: 4:18
